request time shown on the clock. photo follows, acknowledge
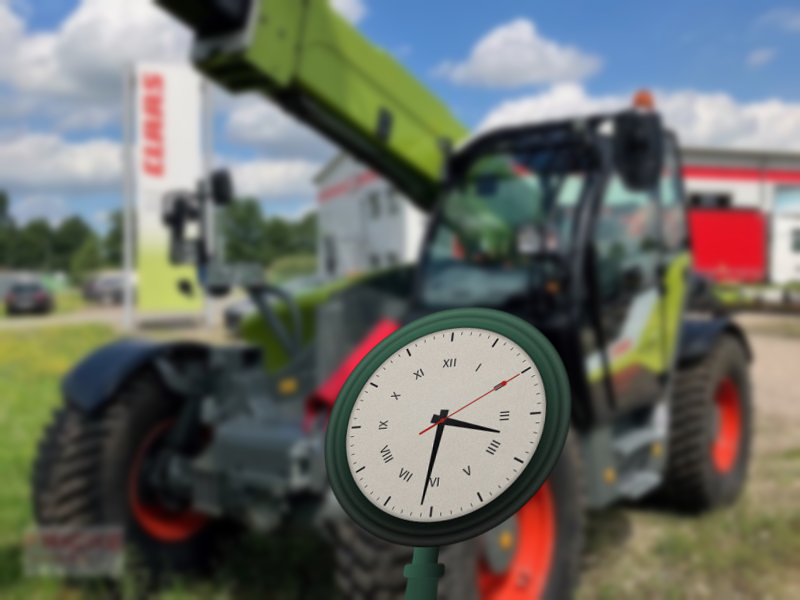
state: 3:31:10
